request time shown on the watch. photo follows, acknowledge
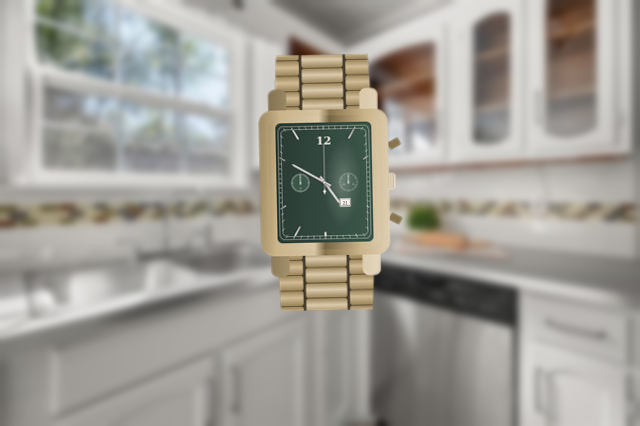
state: 4:50
